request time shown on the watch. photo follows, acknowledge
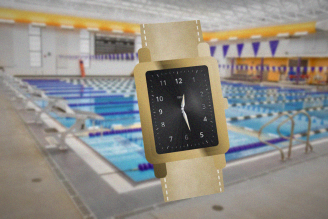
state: 12:28
